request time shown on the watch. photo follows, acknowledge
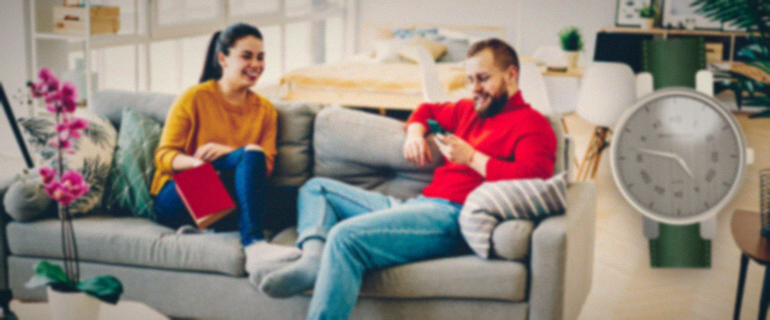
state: 4:47
